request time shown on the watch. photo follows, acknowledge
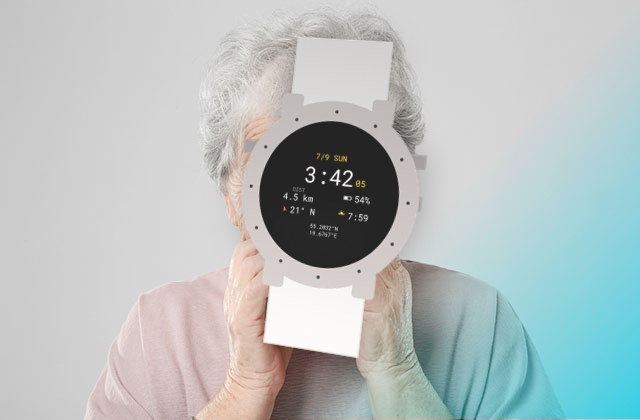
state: 3:42:05
